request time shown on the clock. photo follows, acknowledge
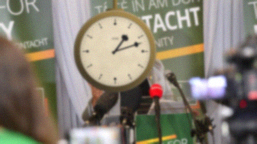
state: 1:12
